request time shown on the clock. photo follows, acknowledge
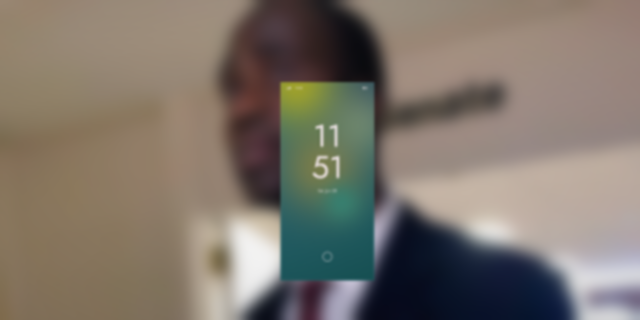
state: 11:51
